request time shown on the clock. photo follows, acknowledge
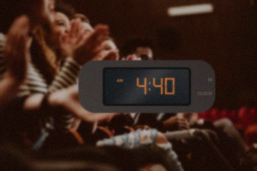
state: 4:40
